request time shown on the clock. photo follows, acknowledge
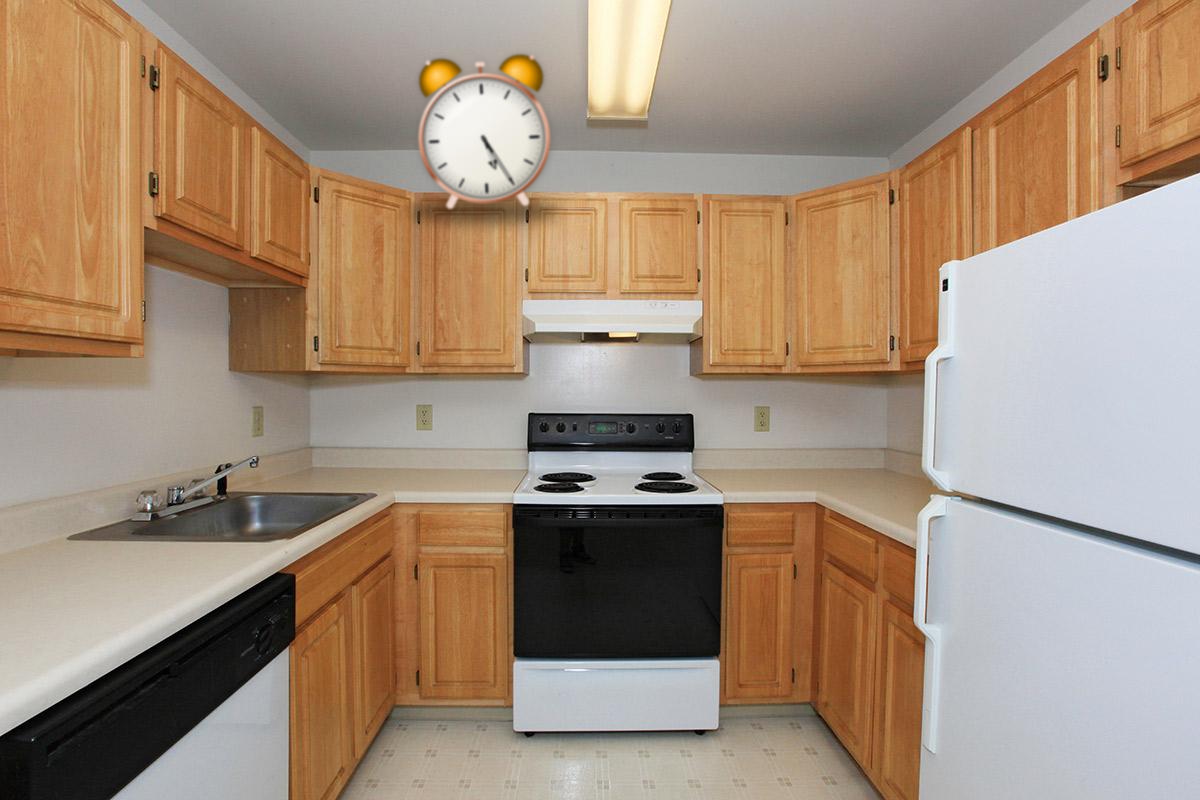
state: 5:25
